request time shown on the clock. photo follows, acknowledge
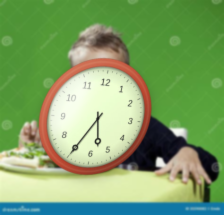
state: 5:35
